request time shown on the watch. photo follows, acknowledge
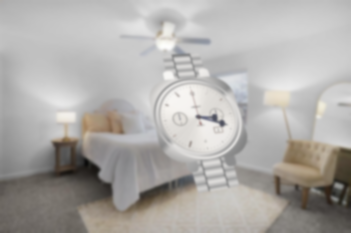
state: 3:19
